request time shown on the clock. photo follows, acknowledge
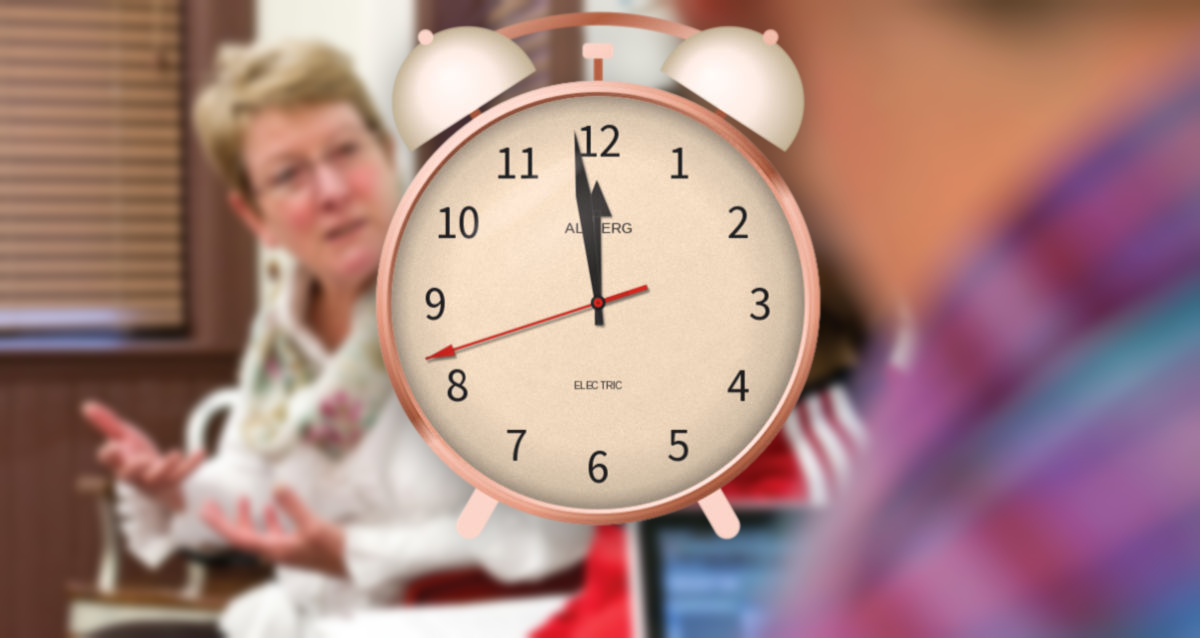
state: 11:58:42
